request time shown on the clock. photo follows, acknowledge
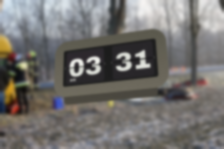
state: 3:31
